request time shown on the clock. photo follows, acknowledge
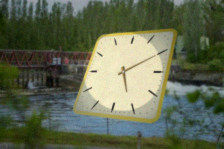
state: 5:10
